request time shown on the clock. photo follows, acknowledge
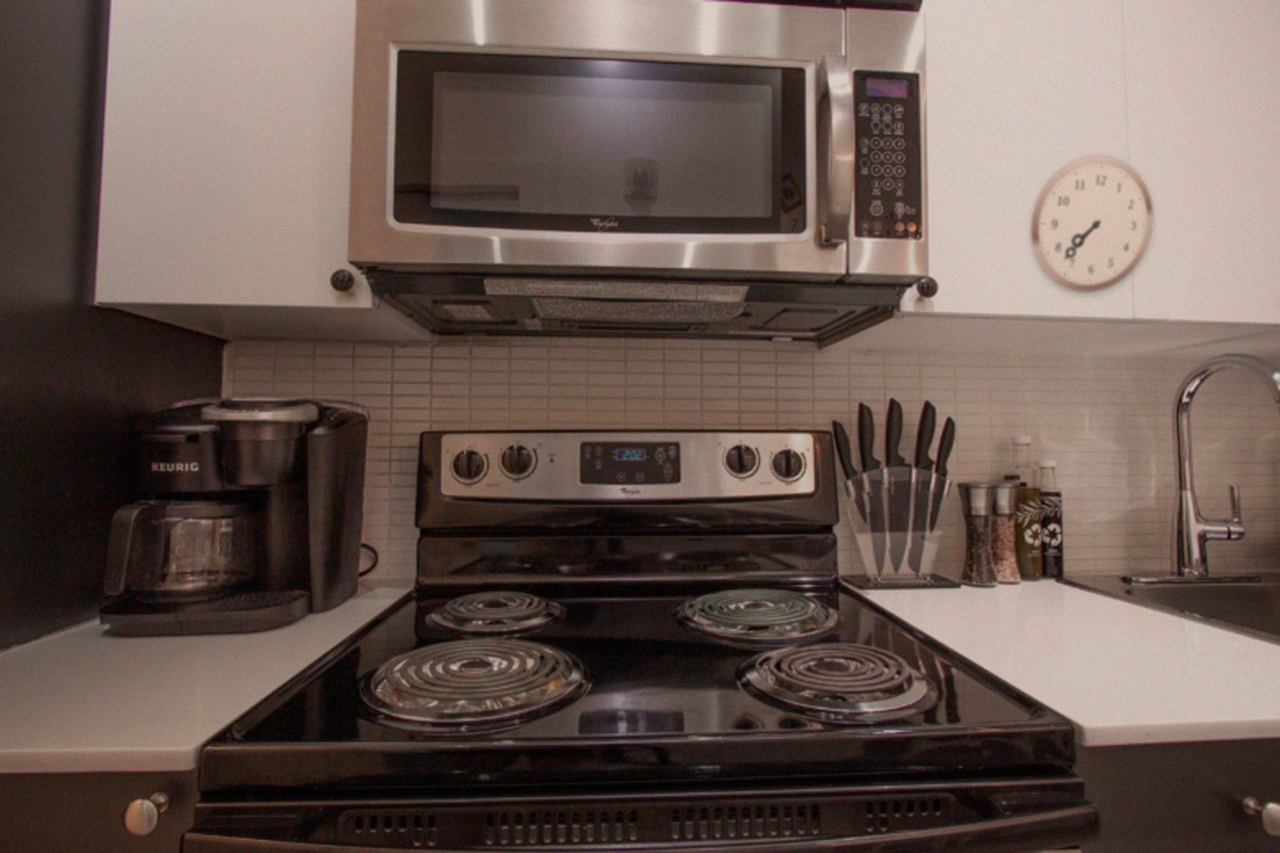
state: 7:37
